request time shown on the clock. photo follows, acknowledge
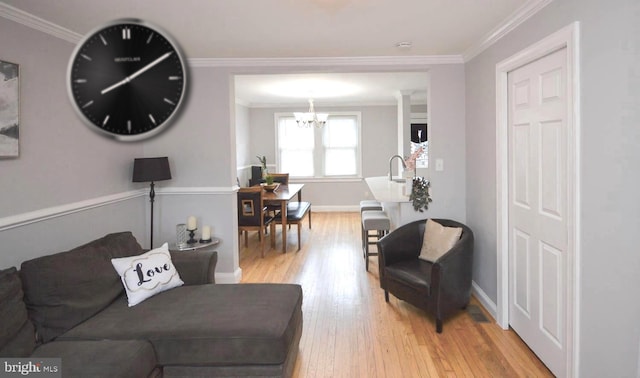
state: 8:10
